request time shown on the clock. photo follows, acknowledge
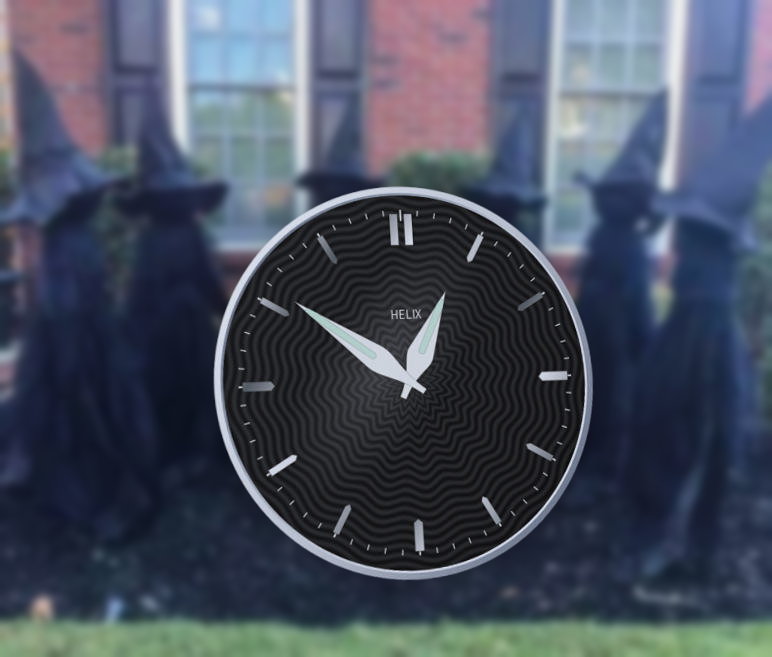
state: 12:51
